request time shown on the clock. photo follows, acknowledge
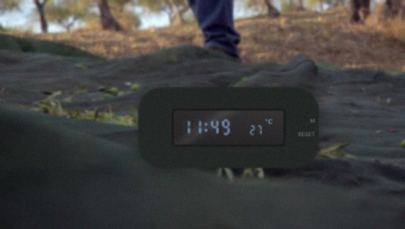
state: 11:49
